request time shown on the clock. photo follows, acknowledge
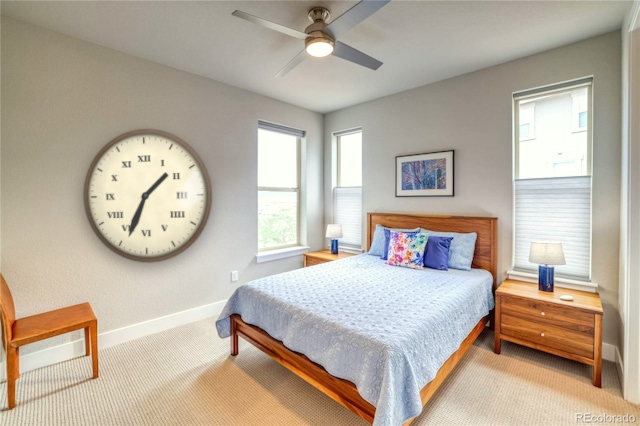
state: 1:34
